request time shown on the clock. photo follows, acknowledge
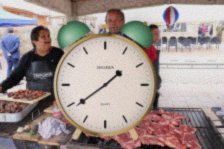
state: 1:39
